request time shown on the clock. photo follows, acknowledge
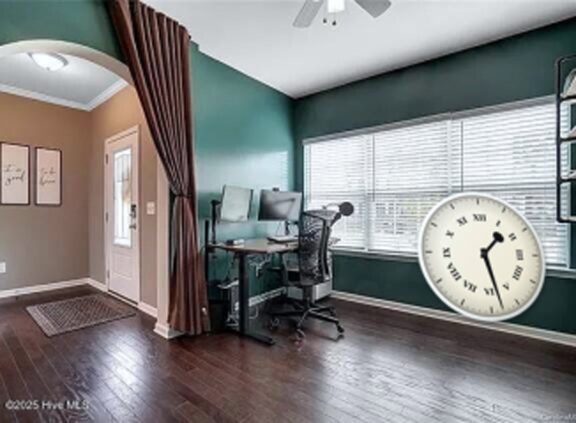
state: 1:28
